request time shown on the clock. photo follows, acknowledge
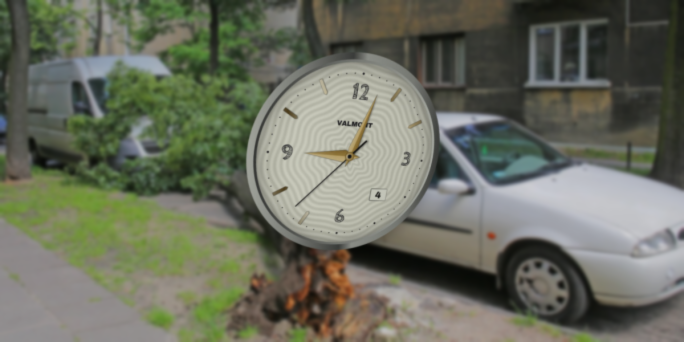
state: 9:02:37
